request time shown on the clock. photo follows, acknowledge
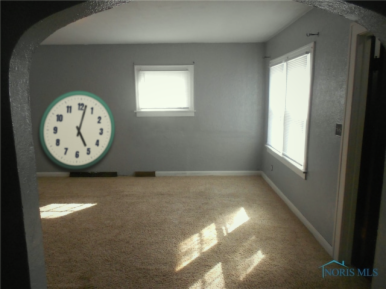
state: 5:02
